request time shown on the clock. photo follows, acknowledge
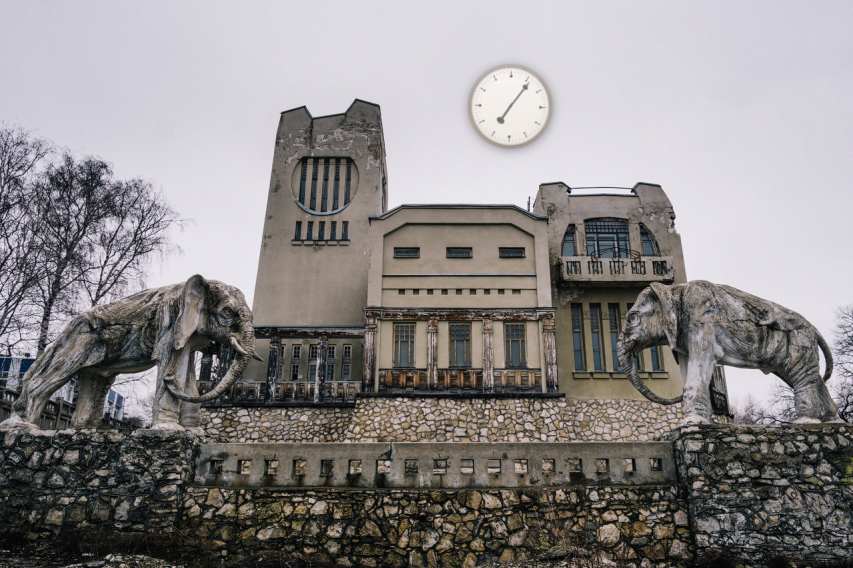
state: 7:06
